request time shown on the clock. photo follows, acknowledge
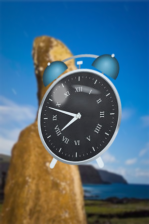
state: 7:48
